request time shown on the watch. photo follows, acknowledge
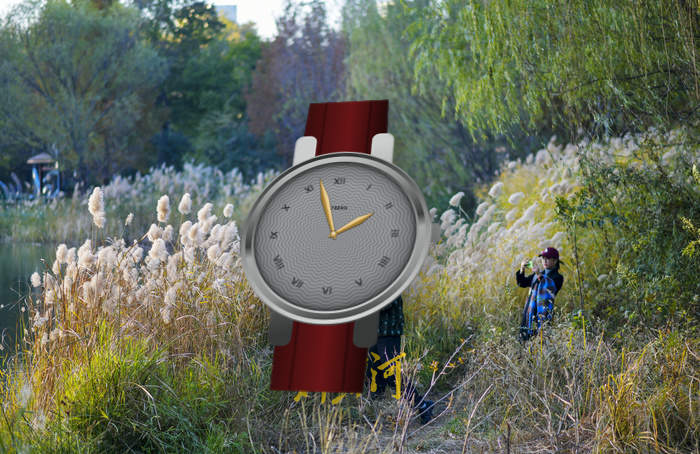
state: 1:57
